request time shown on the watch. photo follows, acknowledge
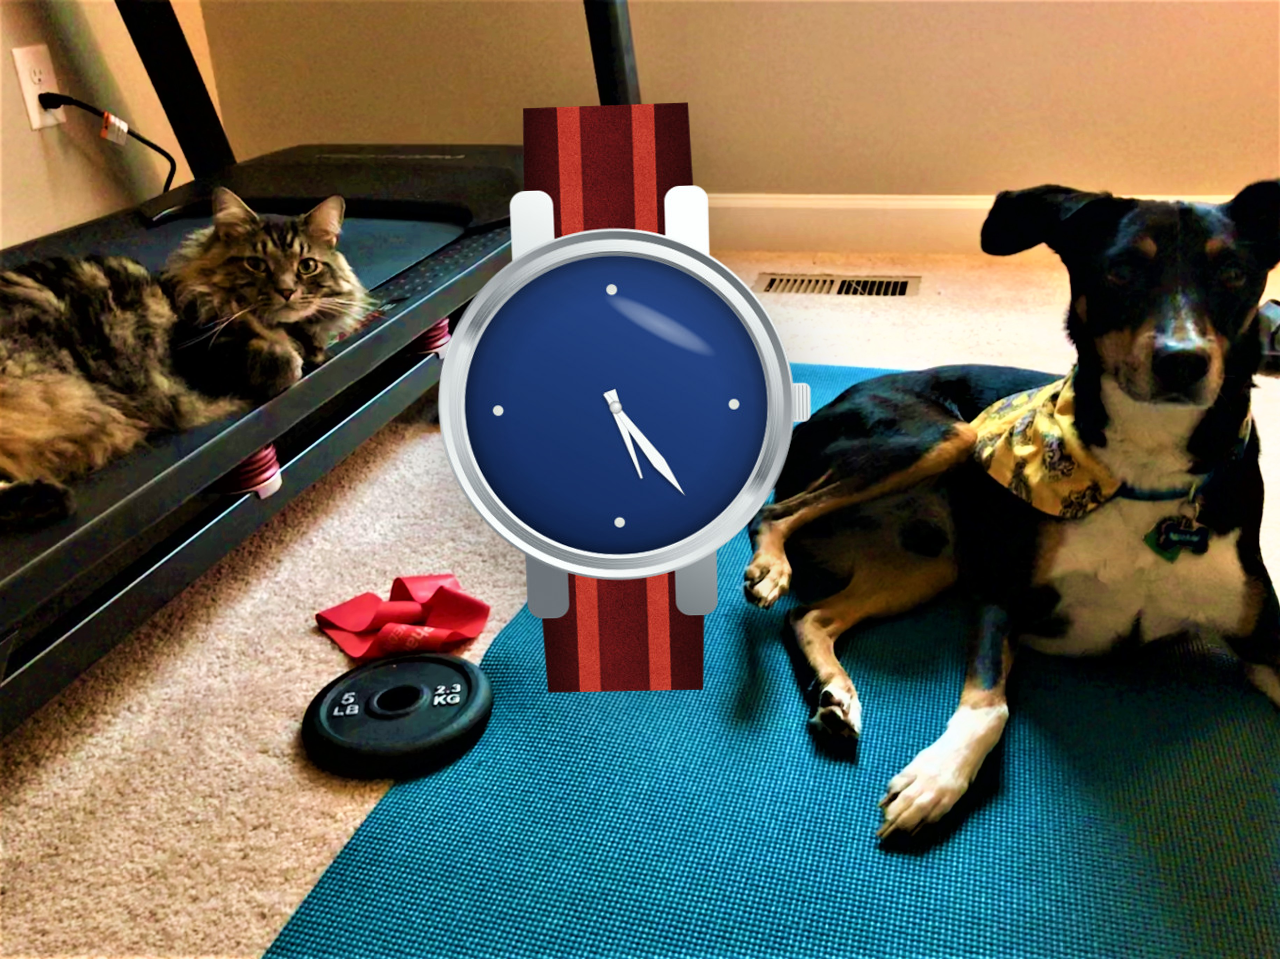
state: 5:24
